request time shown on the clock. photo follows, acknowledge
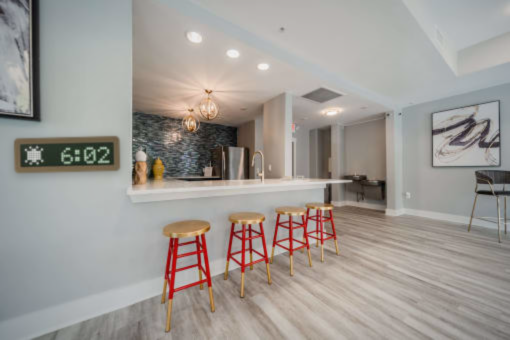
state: 6:02
